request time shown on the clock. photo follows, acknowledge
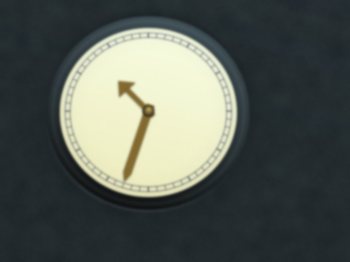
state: 10:33
